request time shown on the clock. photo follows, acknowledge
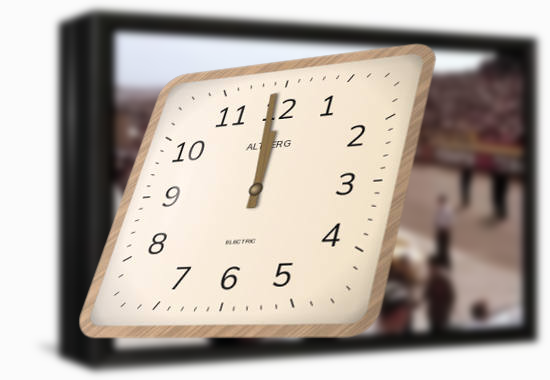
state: 11:59
